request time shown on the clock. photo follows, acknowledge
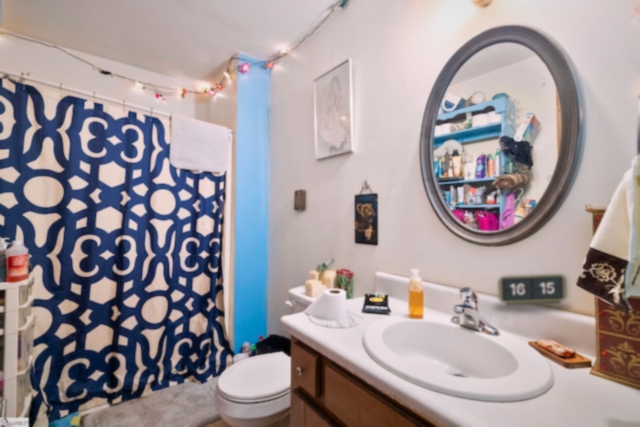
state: 16:15
